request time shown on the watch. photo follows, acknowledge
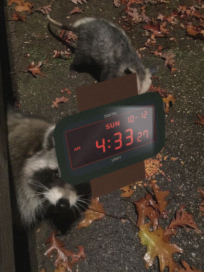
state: 4:33:27
